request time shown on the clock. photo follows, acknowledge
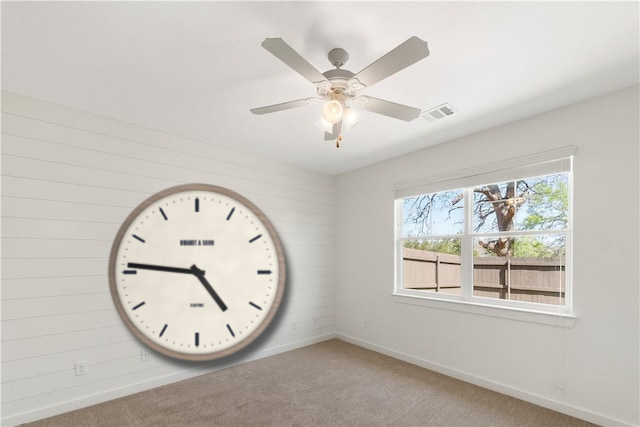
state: 4:46
